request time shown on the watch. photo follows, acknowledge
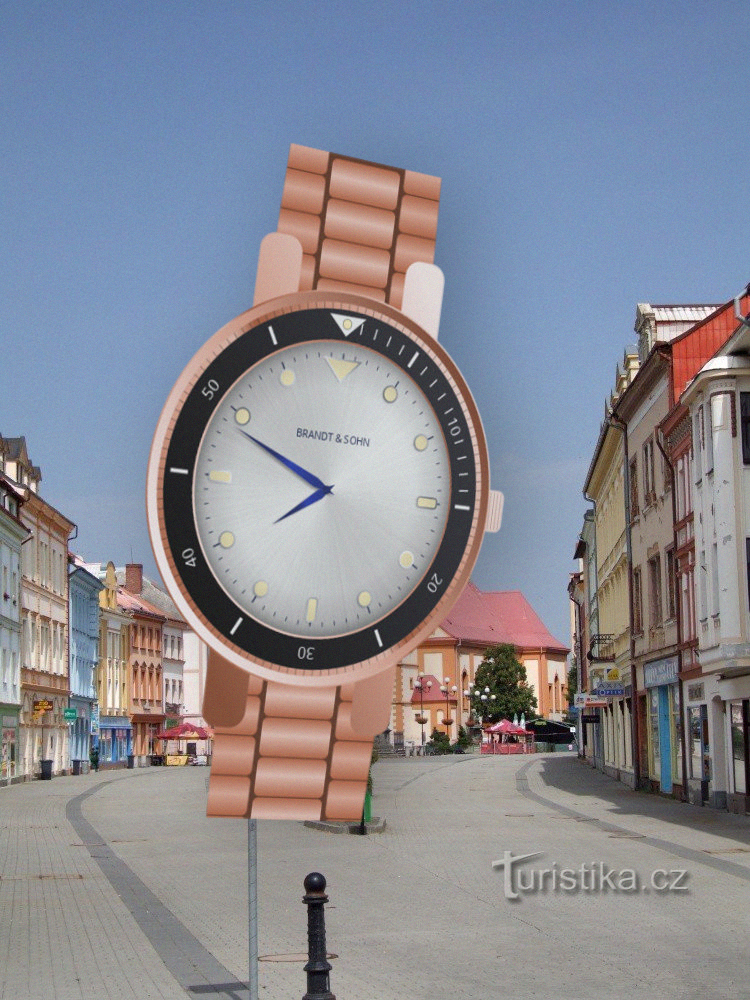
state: 7:49
